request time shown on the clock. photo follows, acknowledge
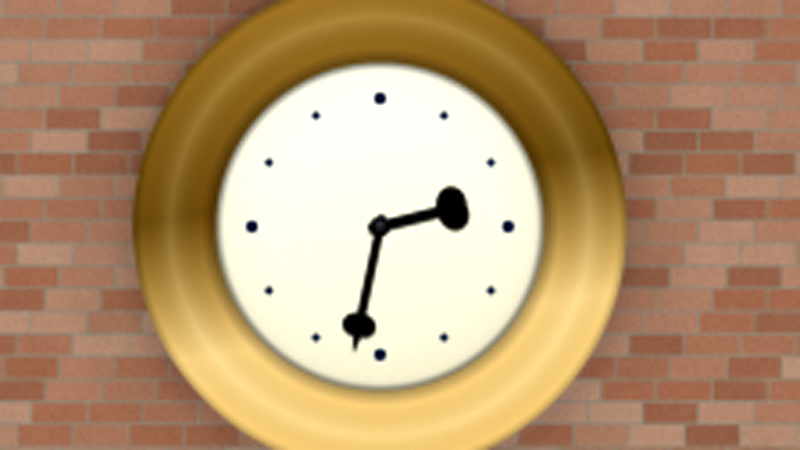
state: 2:32
